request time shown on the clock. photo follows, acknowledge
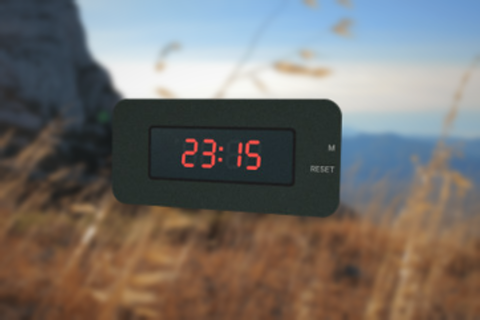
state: 23:15
